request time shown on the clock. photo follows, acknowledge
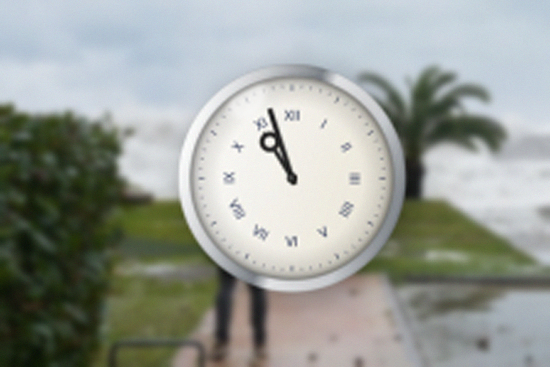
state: 10:57
